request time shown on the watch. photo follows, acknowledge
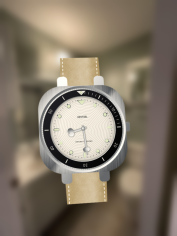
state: 8:29
